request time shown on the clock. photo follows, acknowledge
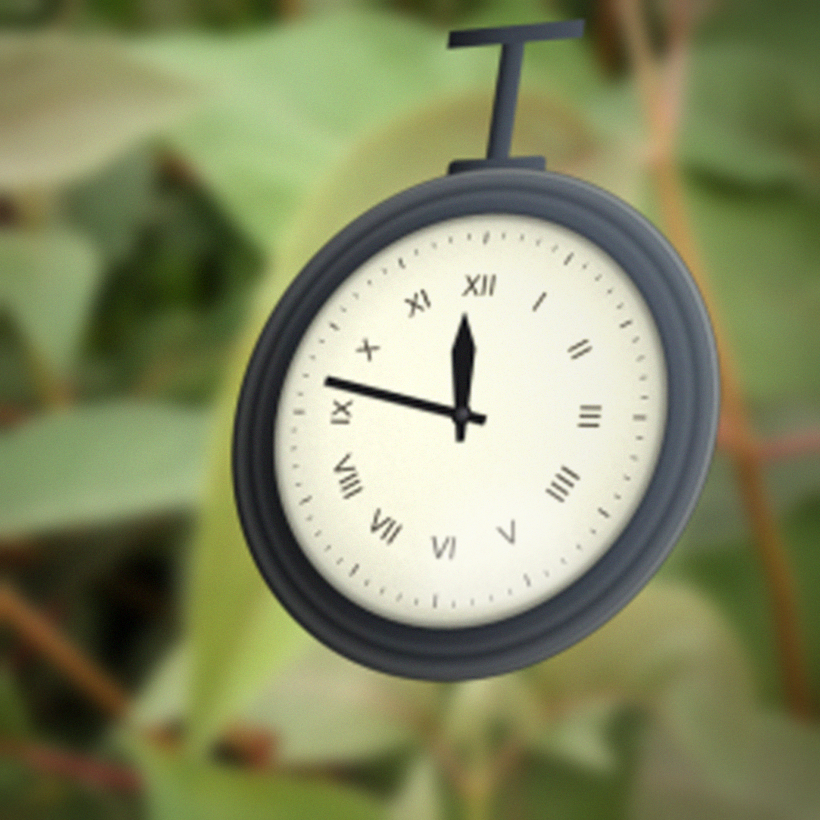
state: 11:47
